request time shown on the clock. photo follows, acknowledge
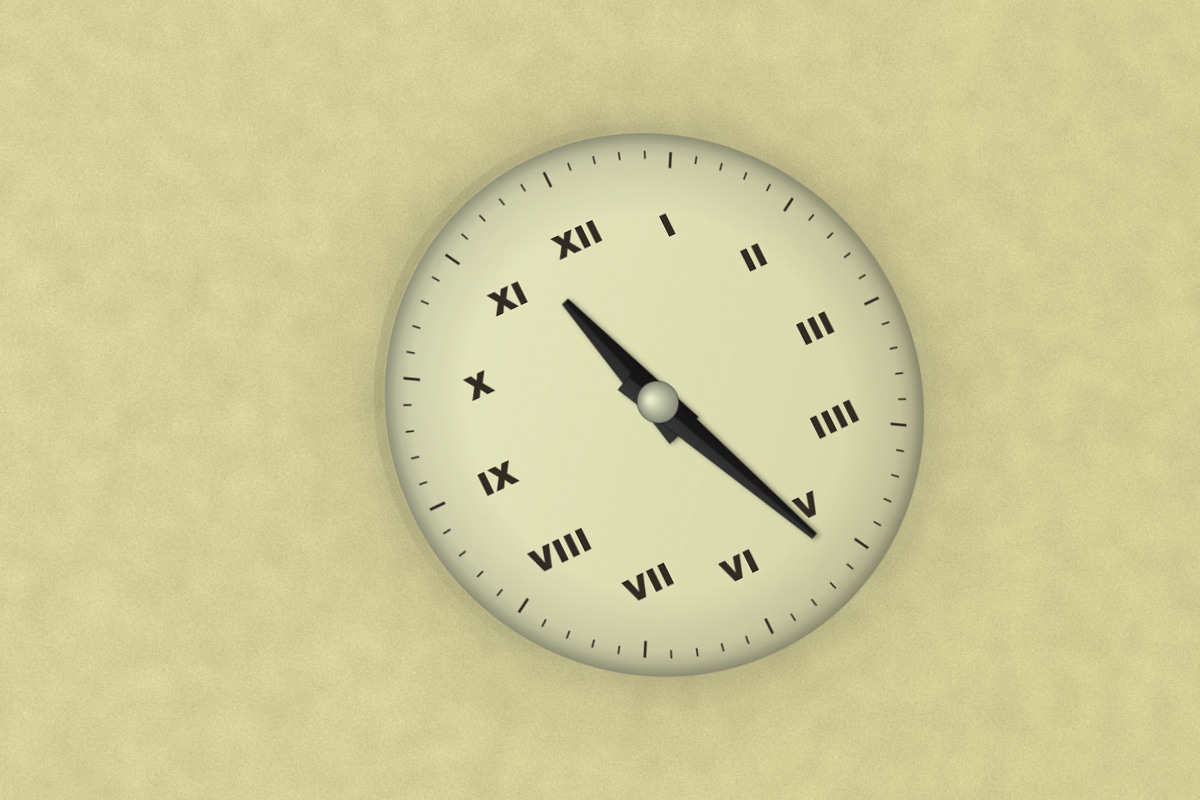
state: 11:26
